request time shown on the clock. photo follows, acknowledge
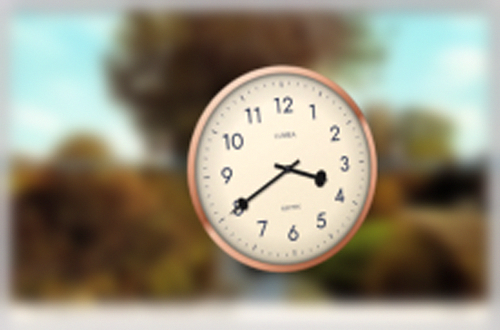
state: 3:40
